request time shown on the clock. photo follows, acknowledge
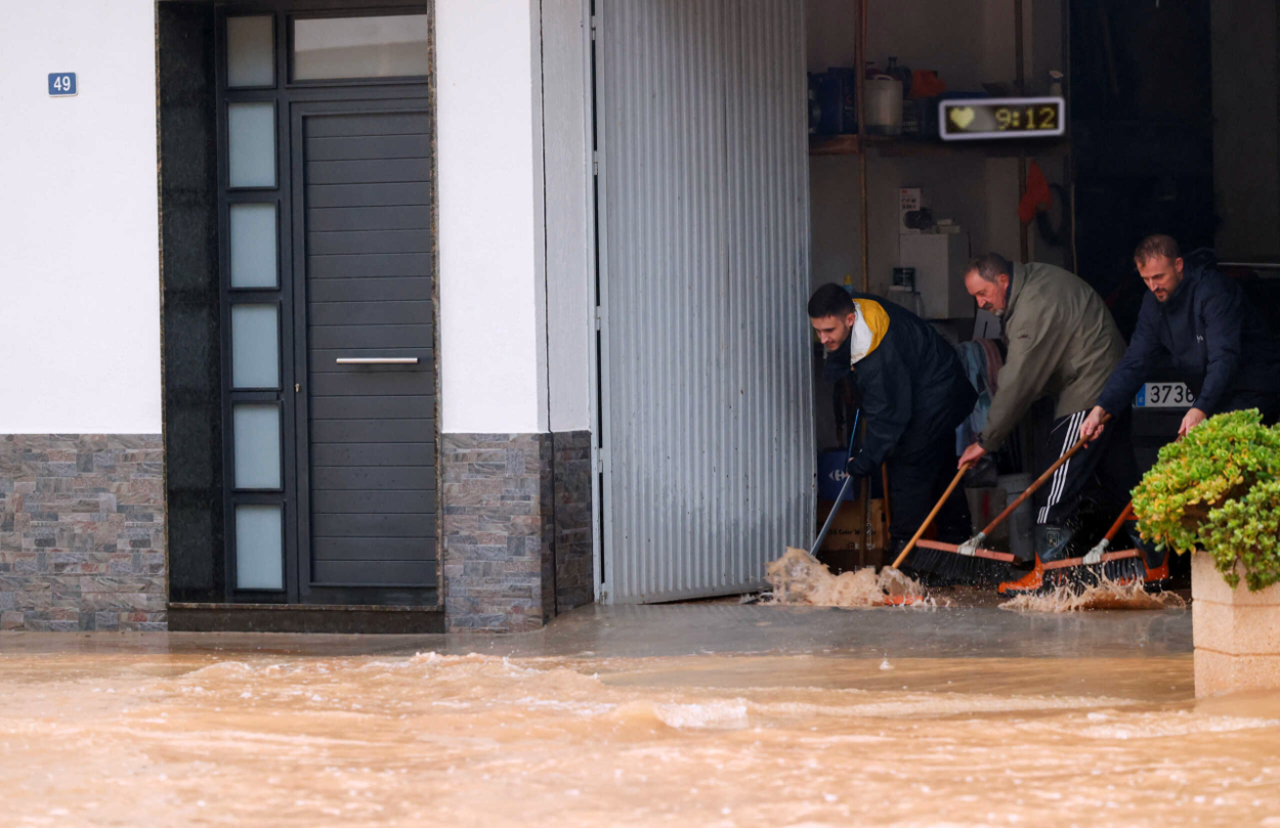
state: 9:12
